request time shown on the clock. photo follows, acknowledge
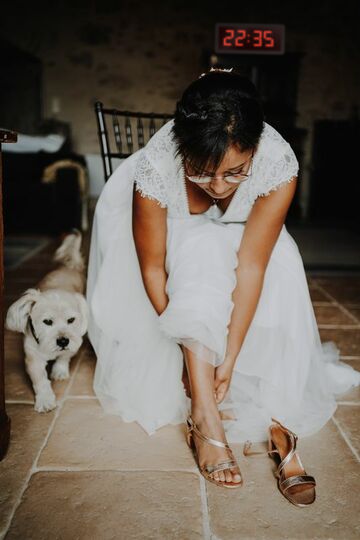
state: 22:35
